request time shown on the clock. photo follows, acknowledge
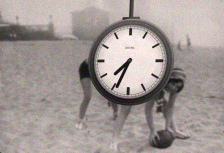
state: 7:34
